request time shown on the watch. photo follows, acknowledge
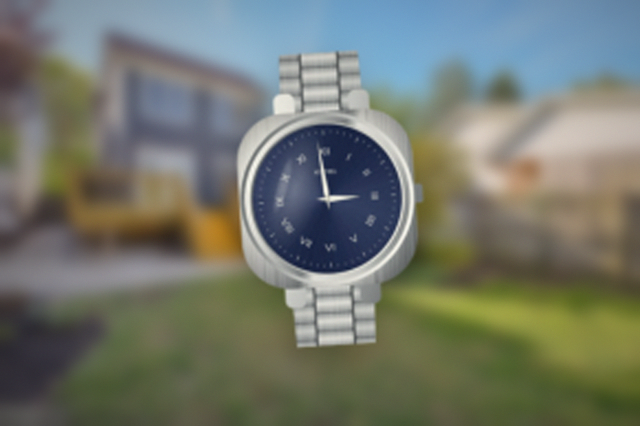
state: 2:59
